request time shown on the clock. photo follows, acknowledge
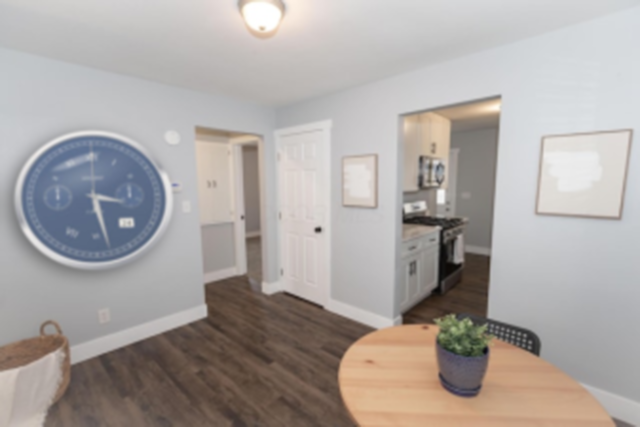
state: 3:28
